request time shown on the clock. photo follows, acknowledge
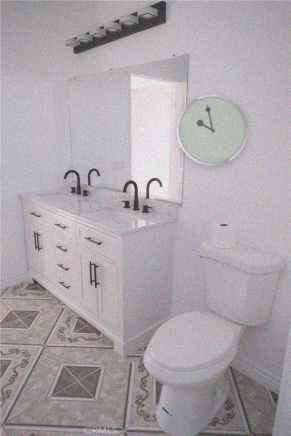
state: 9:58
